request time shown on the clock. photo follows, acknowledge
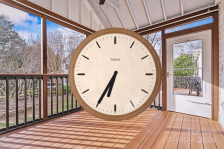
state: 6:35
